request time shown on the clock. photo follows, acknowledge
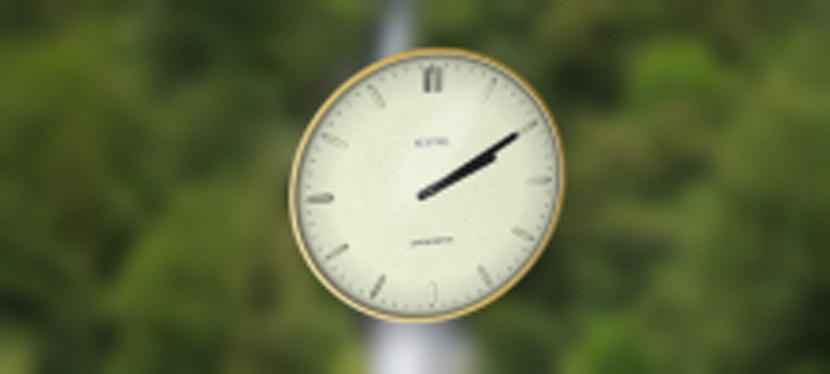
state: 2:10
